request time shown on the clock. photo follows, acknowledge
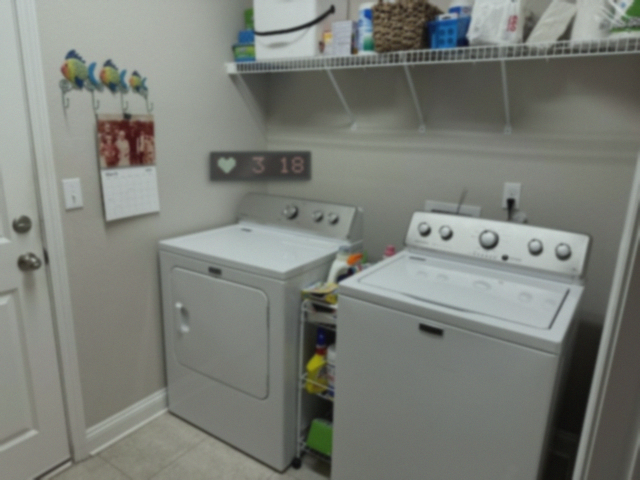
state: 3:18
